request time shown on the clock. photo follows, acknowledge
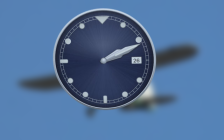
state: 2:11
